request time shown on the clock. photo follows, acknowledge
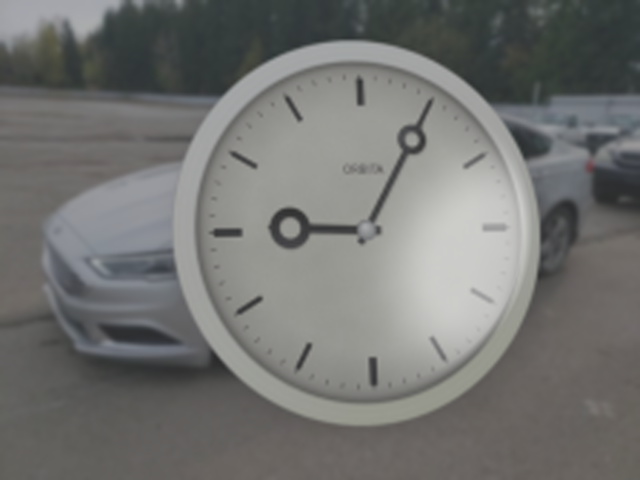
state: 9:05
